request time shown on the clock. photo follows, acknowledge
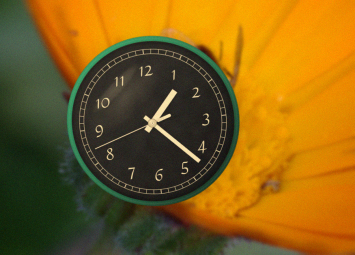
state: 1:22:42
